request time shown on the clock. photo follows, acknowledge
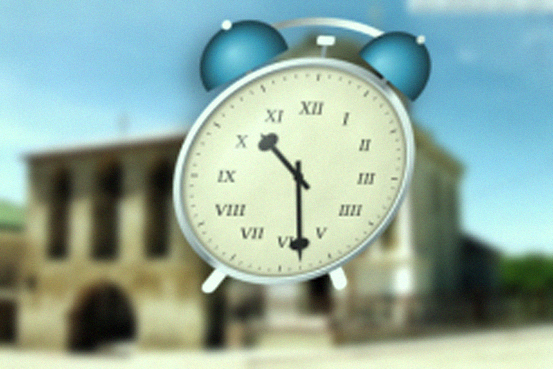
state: 10:28
